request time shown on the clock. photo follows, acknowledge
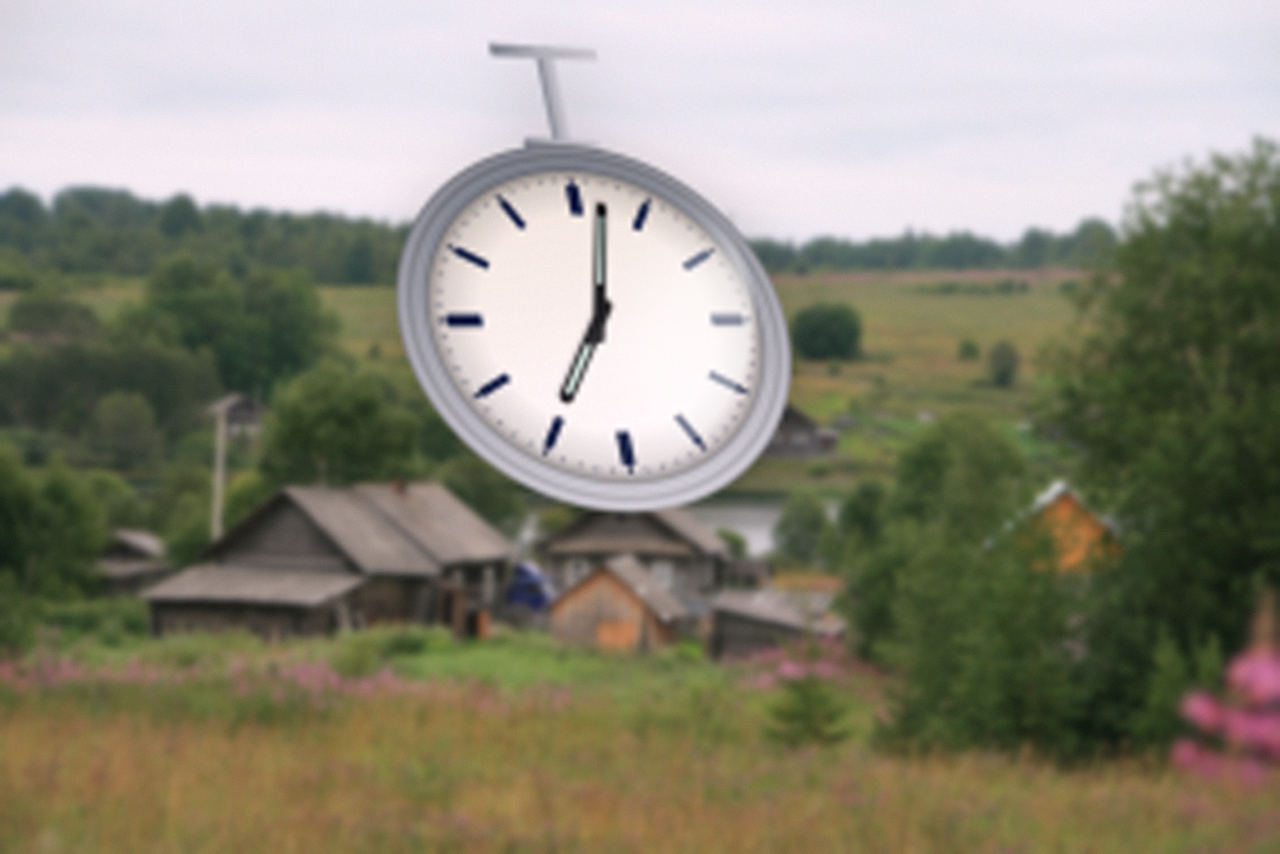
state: 7:02
